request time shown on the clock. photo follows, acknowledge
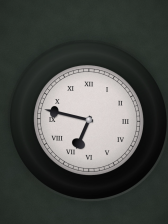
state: 6:47
